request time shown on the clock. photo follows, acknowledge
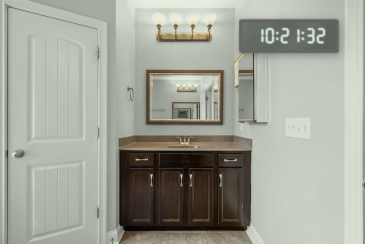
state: 10:21:32
